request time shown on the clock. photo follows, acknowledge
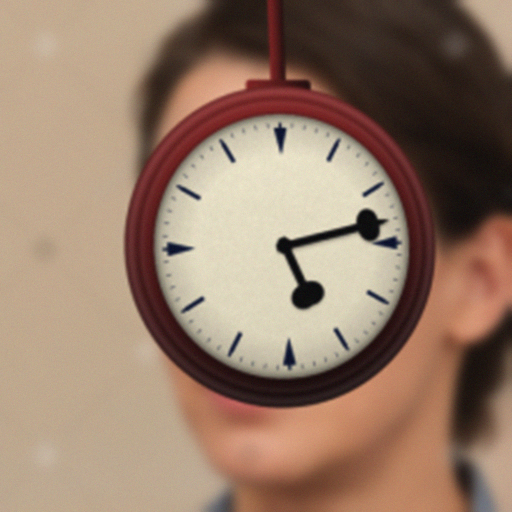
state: 5:13
